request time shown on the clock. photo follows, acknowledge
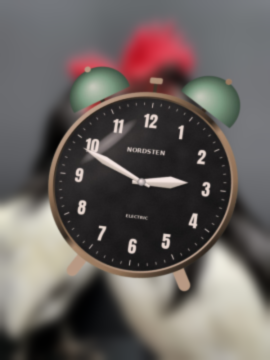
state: 2:49
